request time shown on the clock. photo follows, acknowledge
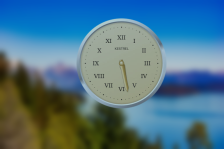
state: 5:28
